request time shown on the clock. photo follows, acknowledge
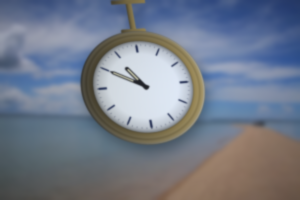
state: 10:50
